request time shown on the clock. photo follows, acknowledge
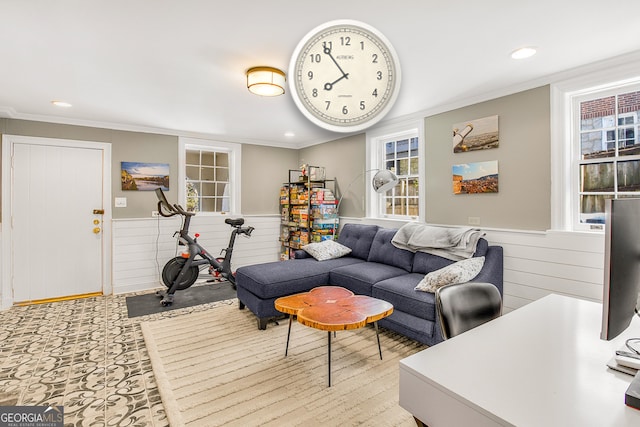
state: 7:54
